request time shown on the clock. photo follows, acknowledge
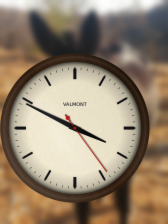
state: 3:49:24
